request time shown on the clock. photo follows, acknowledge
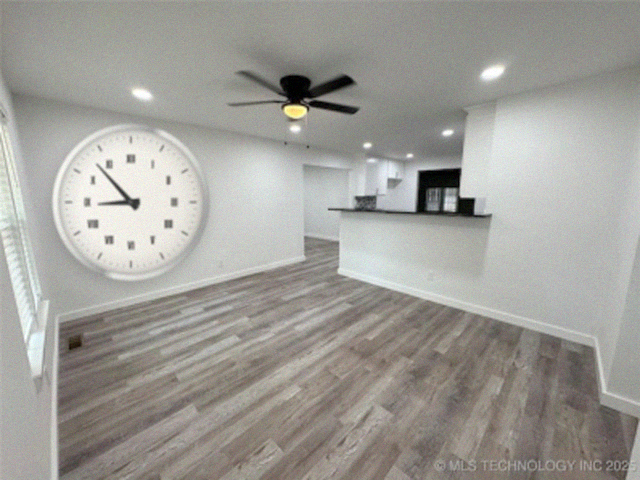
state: 8:53
